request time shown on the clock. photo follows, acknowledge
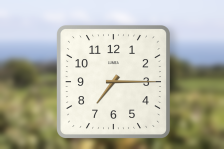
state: 7:15
